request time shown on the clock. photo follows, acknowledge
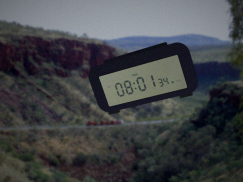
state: 8:01:34
